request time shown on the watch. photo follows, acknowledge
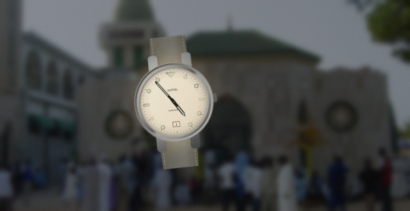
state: 4:54
